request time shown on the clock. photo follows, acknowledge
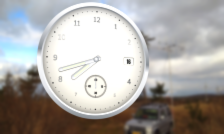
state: 7:42
